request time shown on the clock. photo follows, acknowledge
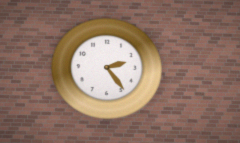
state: 2:24
